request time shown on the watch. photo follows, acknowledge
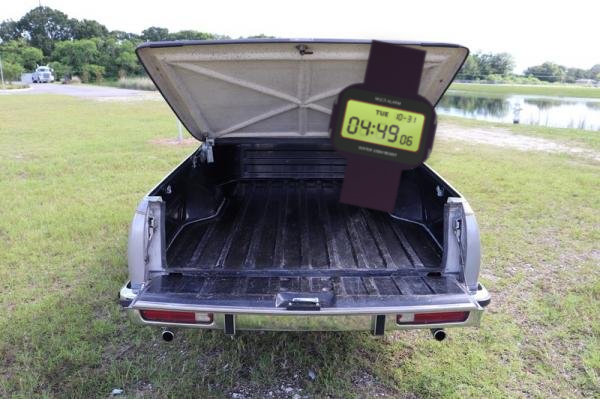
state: 4:49:06
